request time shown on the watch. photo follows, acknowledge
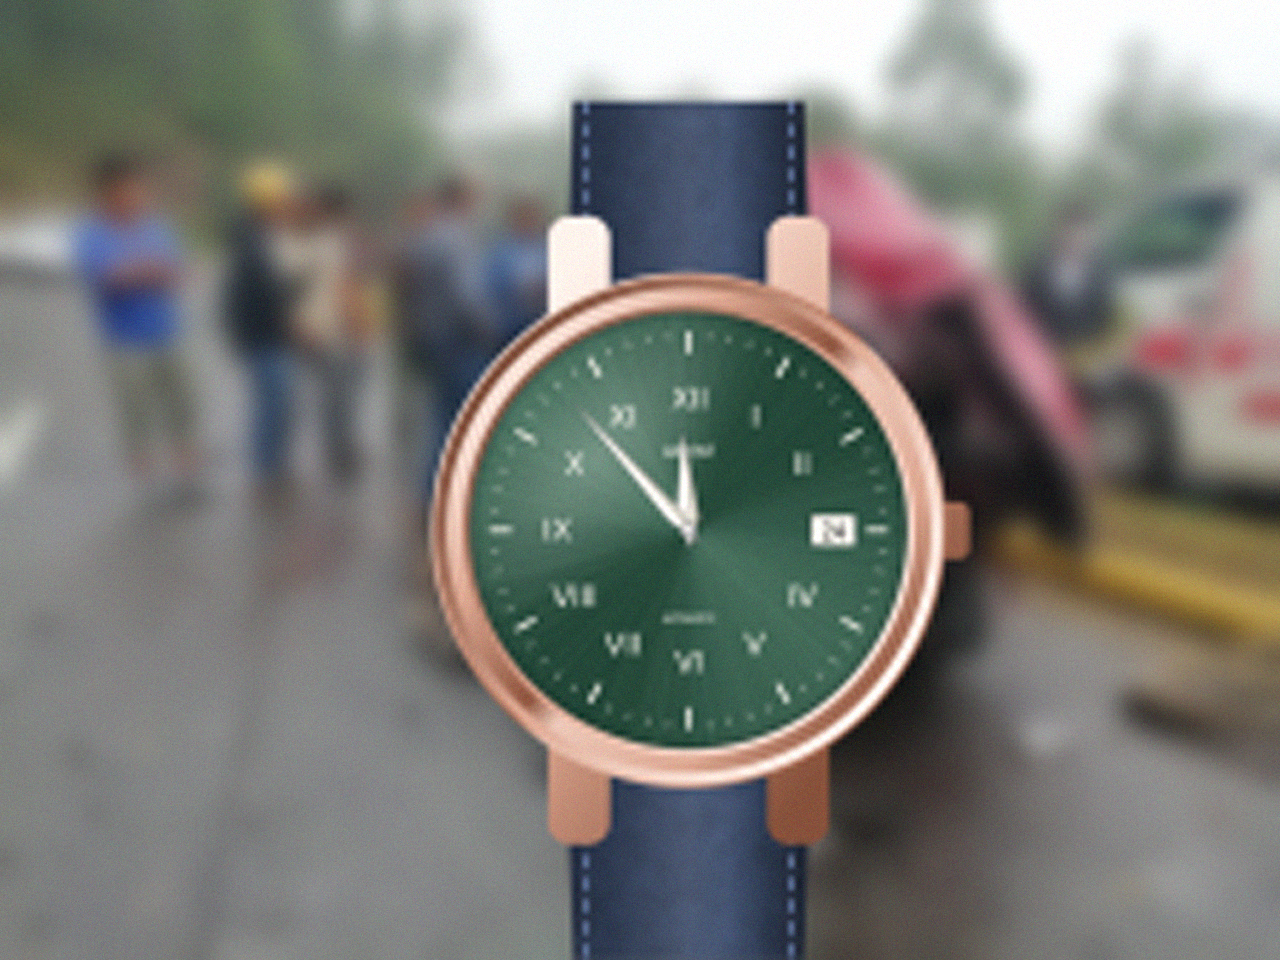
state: 11:53
